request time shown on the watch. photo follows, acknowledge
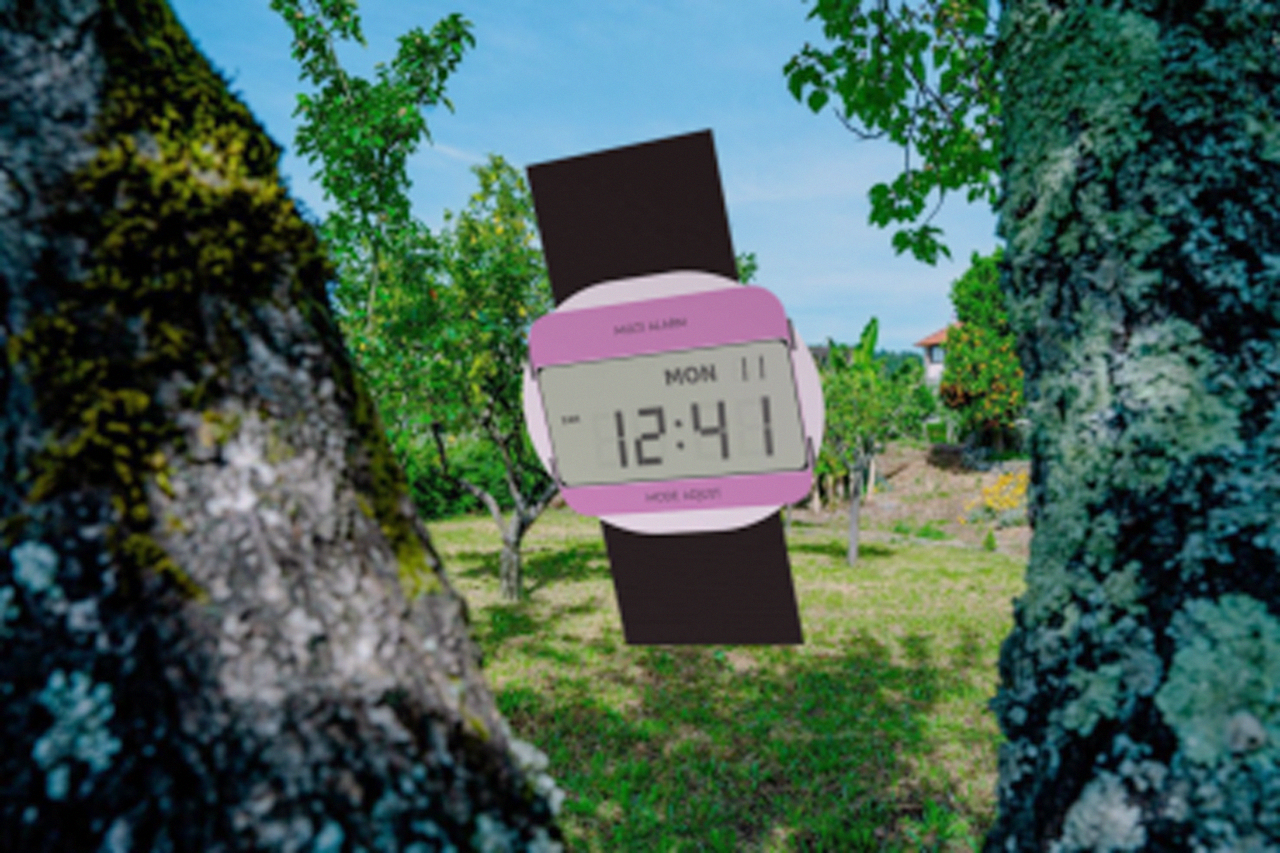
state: 12:41
